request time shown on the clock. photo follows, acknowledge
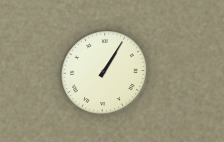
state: 1:05
